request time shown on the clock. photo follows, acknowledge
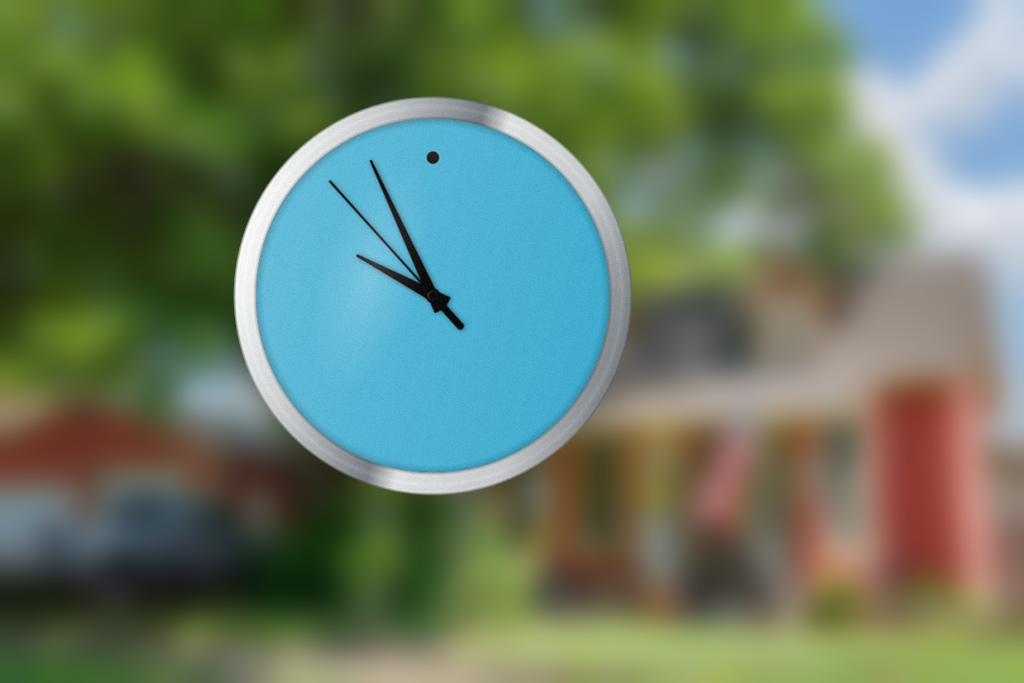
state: 9:55:53
